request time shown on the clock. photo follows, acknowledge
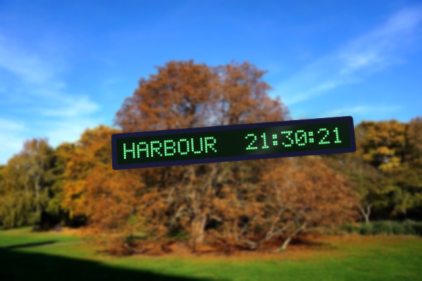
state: 21:30:21
